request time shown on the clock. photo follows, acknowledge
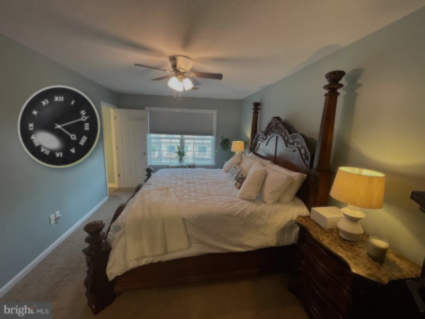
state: 4:12
